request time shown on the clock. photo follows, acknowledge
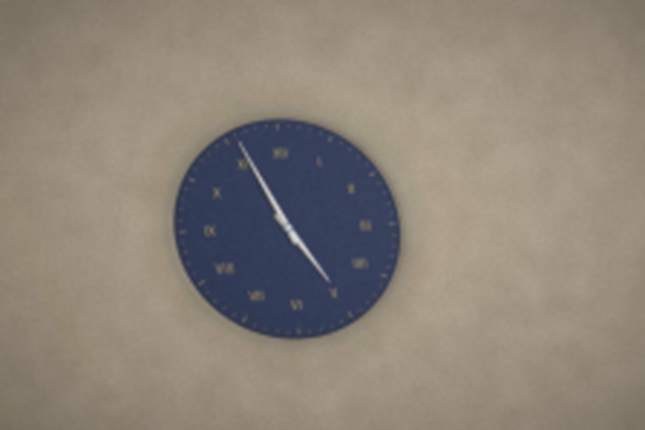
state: 4:56
